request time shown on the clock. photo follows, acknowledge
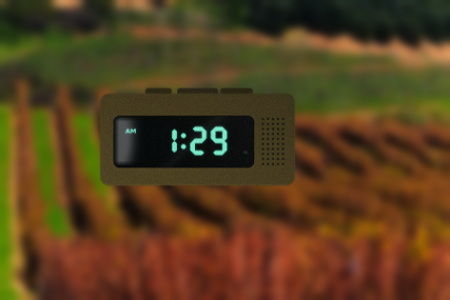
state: 1:29
